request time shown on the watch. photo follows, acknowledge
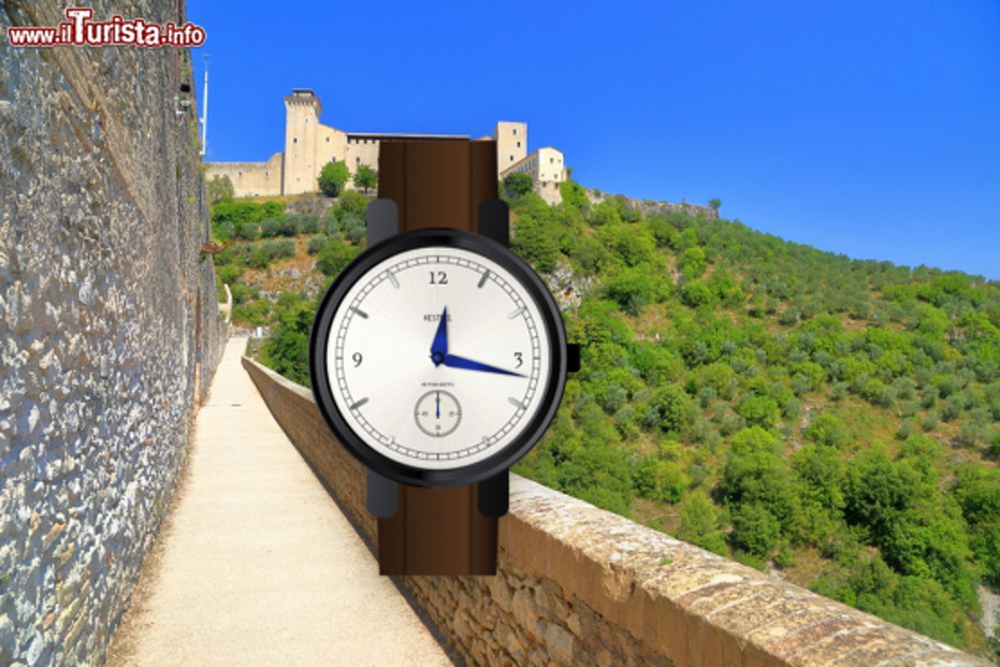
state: 12:17
